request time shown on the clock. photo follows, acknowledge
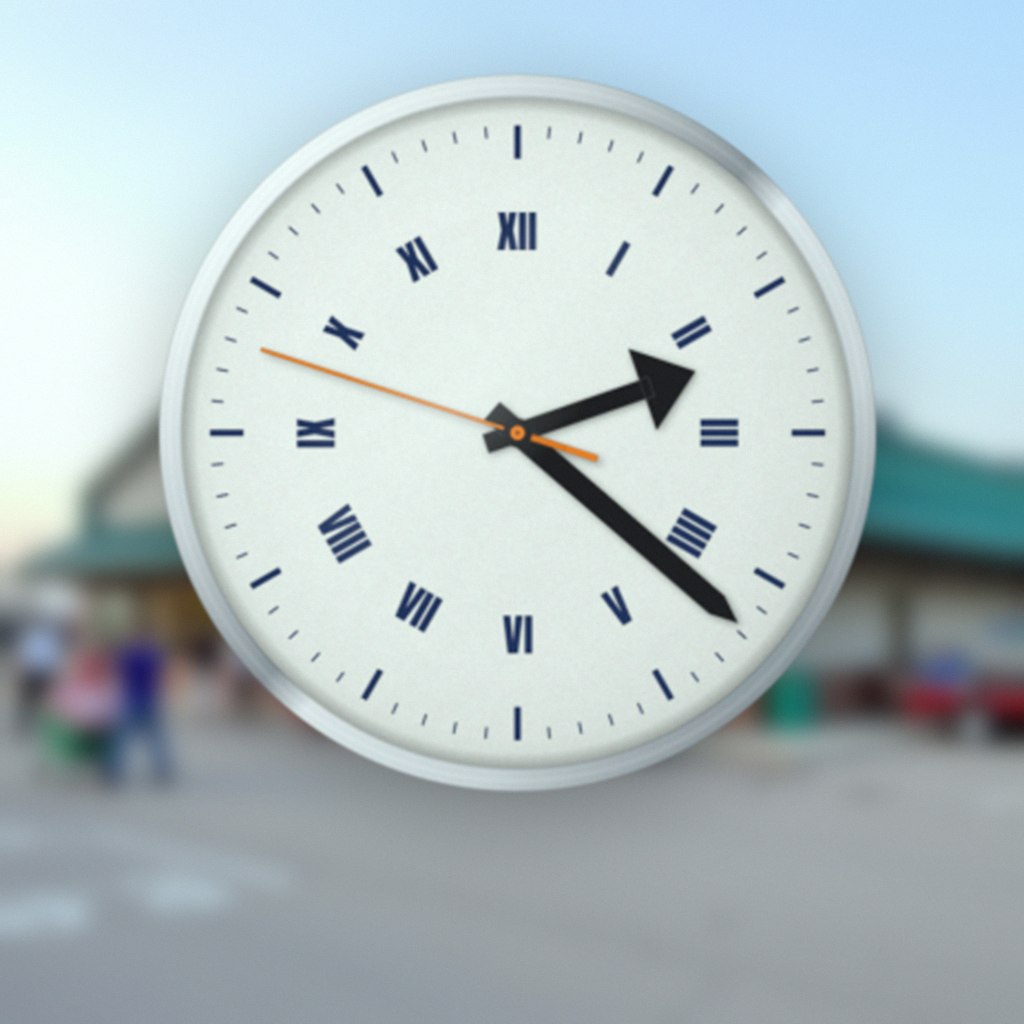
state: 2:21:48
